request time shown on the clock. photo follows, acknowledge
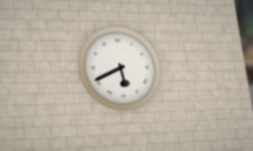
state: 5:41
